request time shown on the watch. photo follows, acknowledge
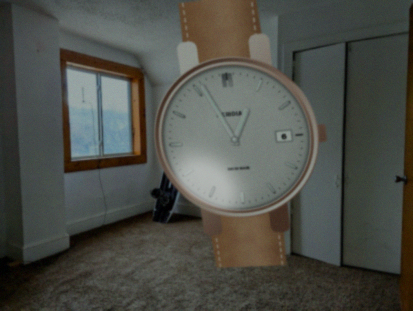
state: 12:56
